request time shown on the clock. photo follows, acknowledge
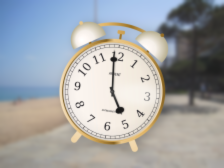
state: 4:59
